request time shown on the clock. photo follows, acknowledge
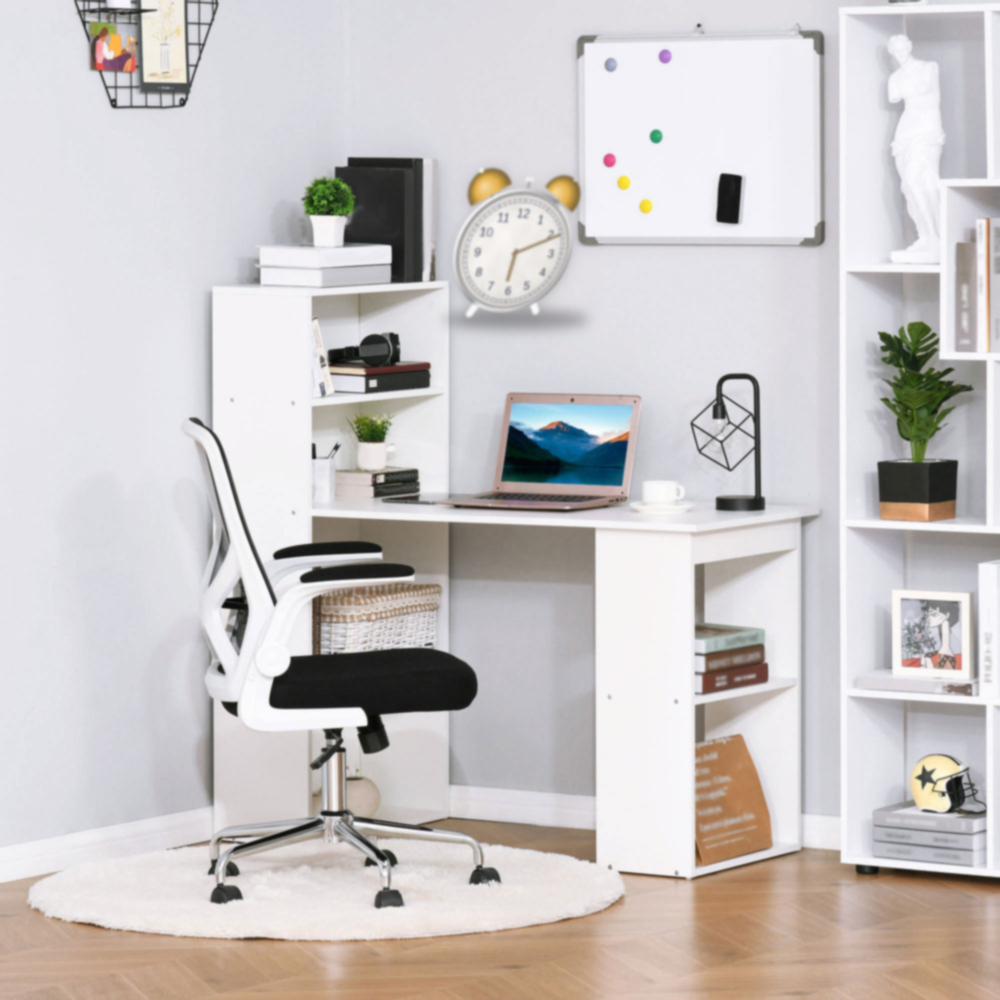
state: 6:11
